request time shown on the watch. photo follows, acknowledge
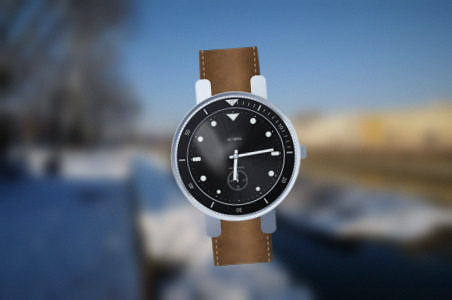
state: 6:14
